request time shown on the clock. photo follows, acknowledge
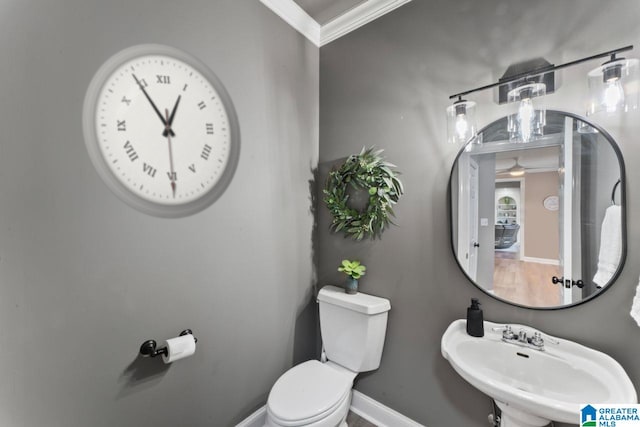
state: 12:54:30
